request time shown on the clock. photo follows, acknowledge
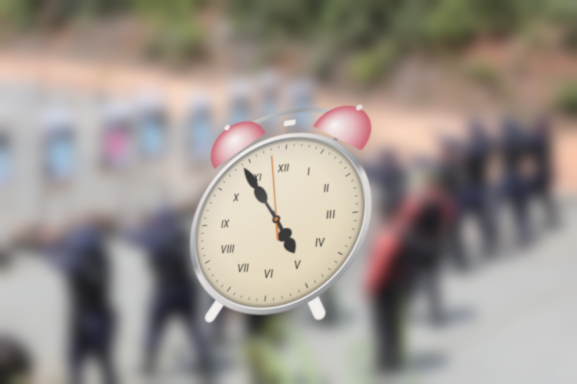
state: 4:53:58
